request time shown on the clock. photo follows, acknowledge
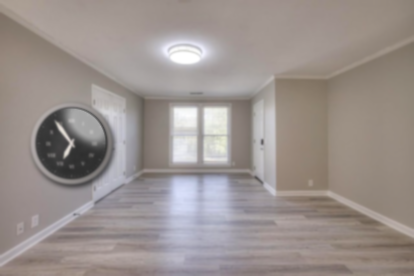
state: 6:54
